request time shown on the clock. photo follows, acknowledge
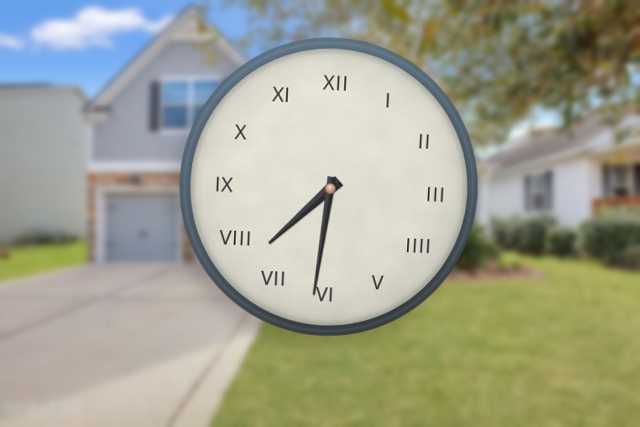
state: 7:31
